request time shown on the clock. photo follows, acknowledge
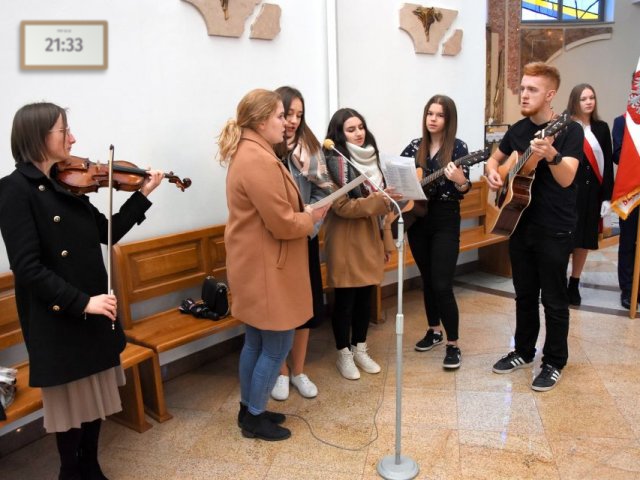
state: 21:33
